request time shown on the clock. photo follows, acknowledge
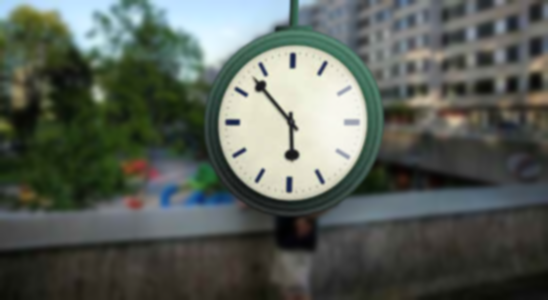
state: 5:53
